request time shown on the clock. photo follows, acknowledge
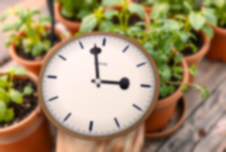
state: 2:58
